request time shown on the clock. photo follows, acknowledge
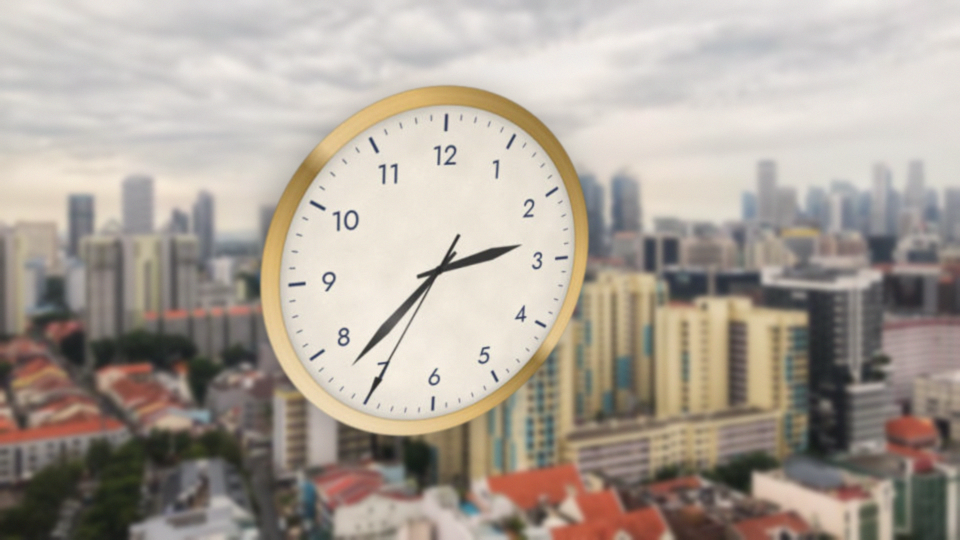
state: 2:37:35
